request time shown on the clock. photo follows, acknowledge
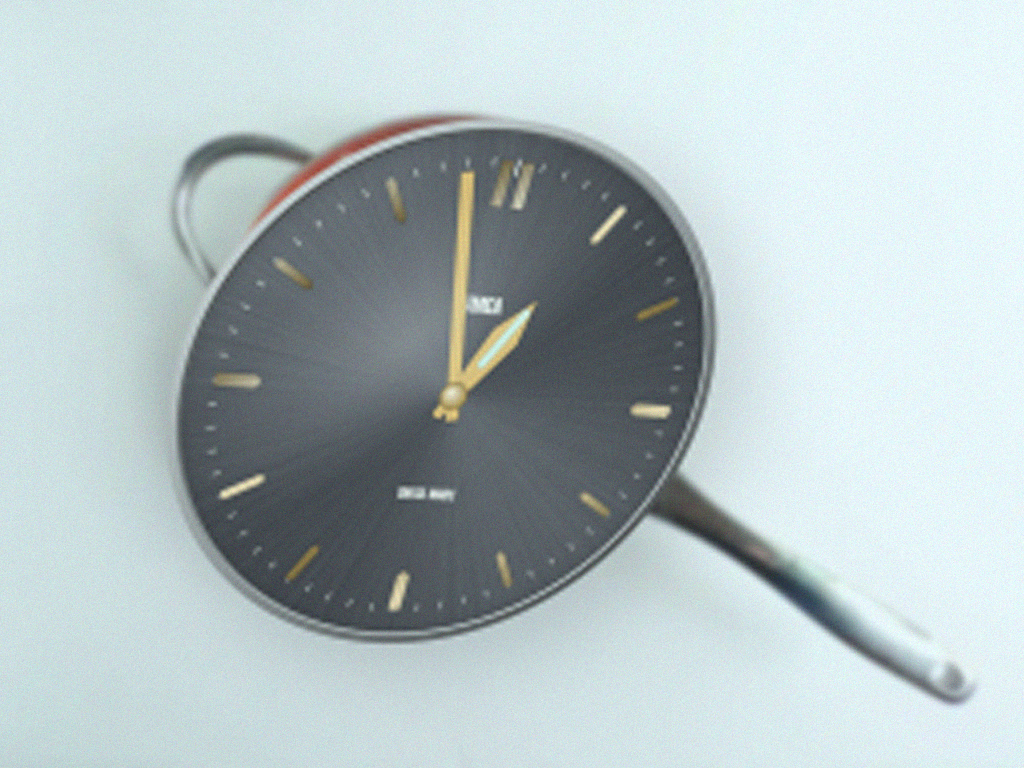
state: 12:58
